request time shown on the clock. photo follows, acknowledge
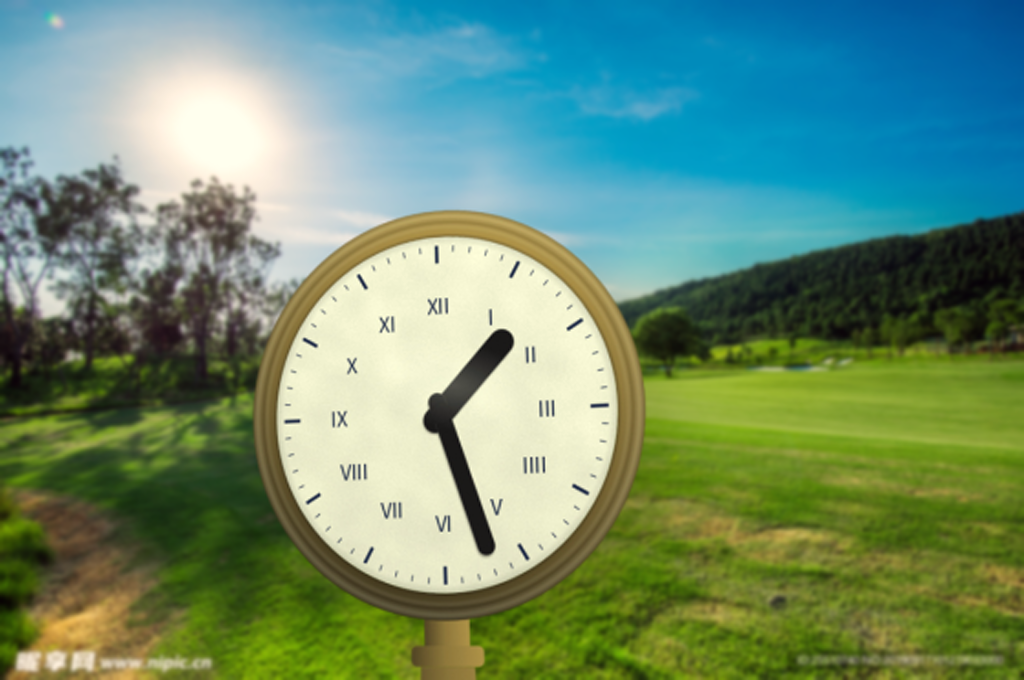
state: 1:27
